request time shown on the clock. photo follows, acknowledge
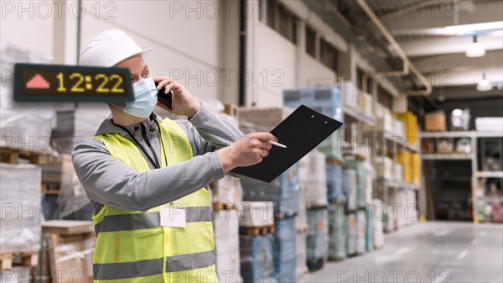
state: 12:22
